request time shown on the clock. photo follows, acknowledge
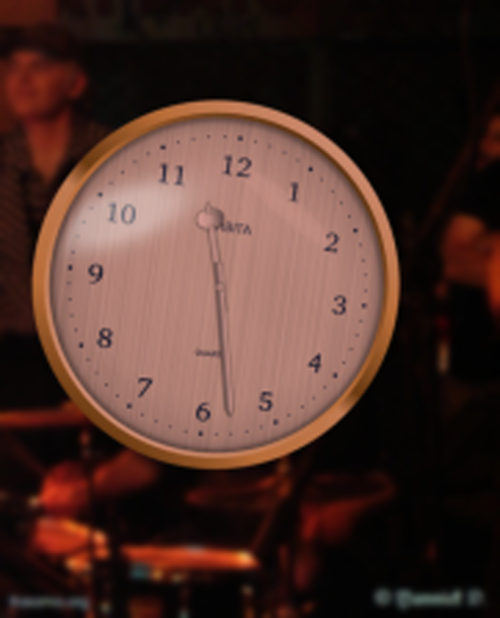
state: 11:28
